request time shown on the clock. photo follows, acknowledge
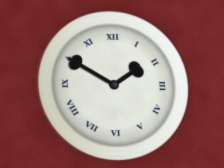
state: 1:50
